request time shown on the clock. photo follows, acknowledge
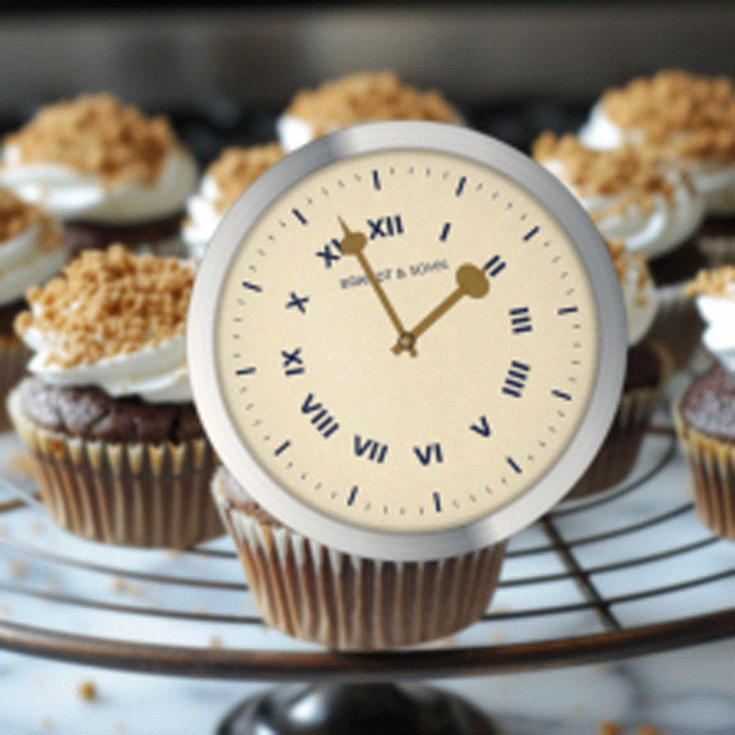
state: 1:57
